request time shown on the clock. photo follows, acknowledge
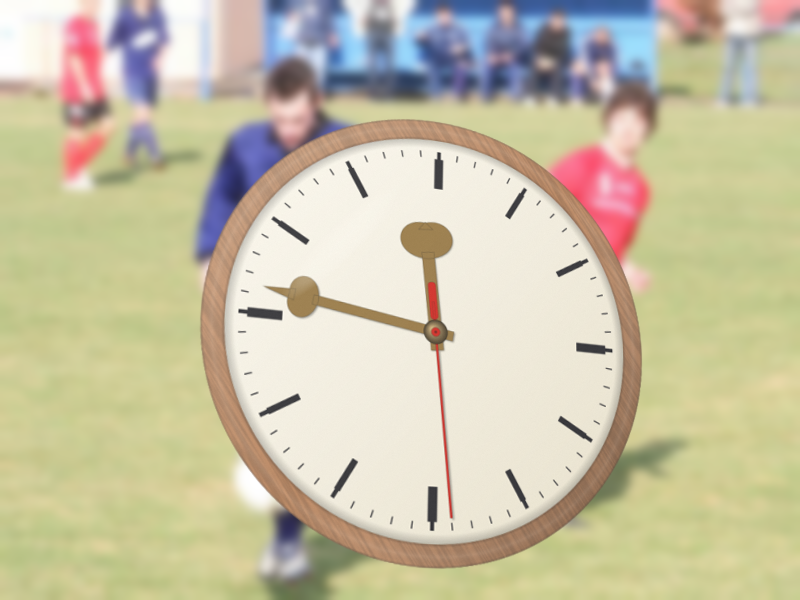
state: 11:46:29
